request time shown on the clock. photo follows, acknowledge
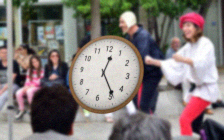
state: 12:24
